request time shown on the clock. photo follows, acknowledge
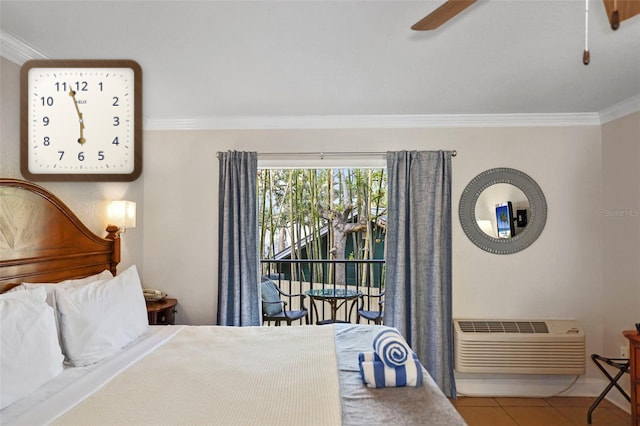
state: 5:57
